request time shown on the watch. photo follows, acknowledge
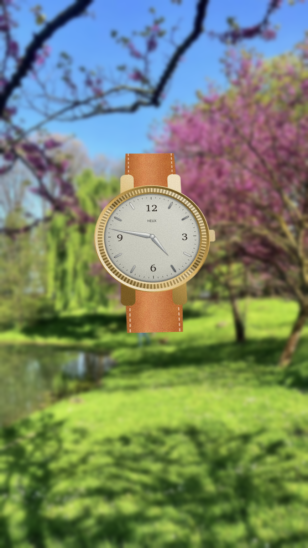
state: 4:47
